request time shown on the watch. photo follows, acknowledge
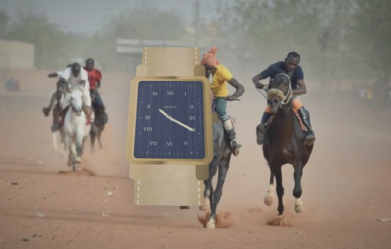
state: 10:20
